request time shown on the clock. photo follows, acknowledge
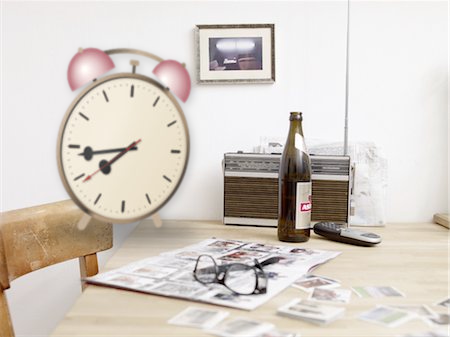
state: 7:43:39
